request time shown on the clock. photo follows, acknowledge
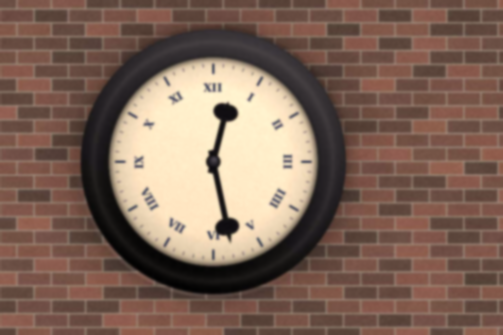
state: 12:28
